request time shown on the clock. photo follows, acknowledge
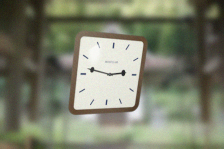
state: 2:47
